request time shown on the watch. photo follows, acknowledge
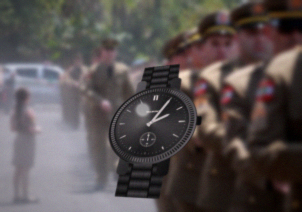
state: 2:05
